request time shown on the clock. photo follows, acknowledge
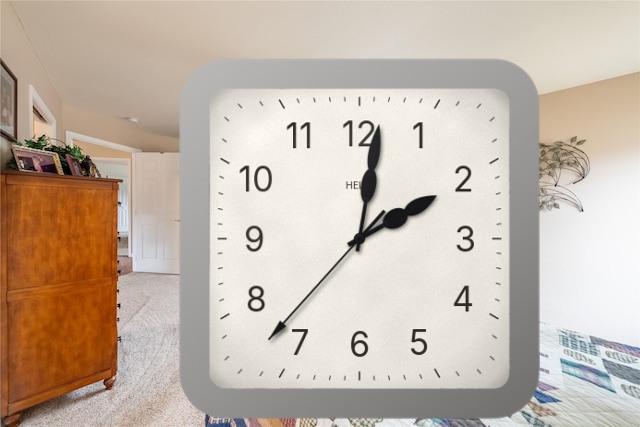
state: 2:01:37
